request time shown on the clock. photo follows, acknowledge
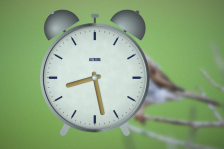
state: 8:28
